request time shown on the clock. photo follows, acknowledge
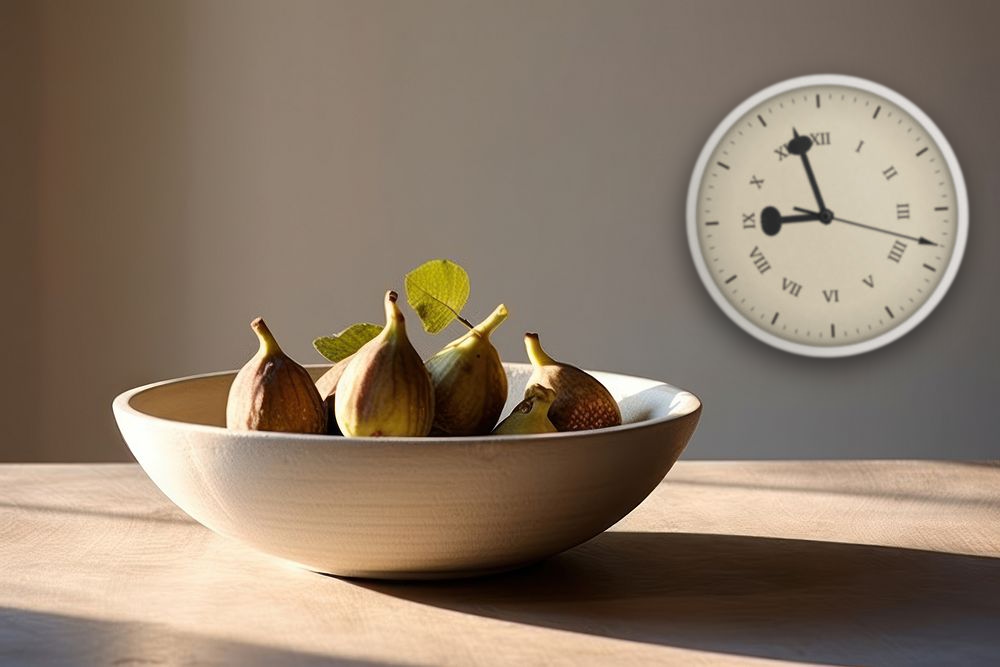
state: 8:57:18
